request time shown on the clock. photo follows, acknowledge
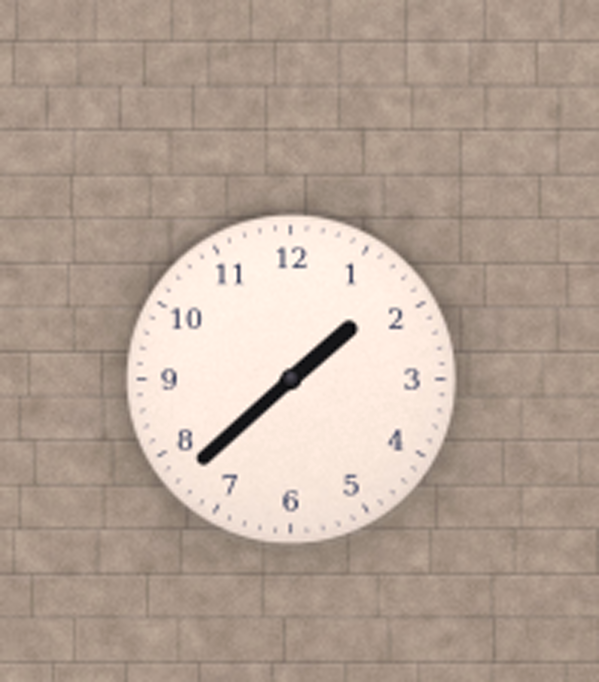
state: 1:38
